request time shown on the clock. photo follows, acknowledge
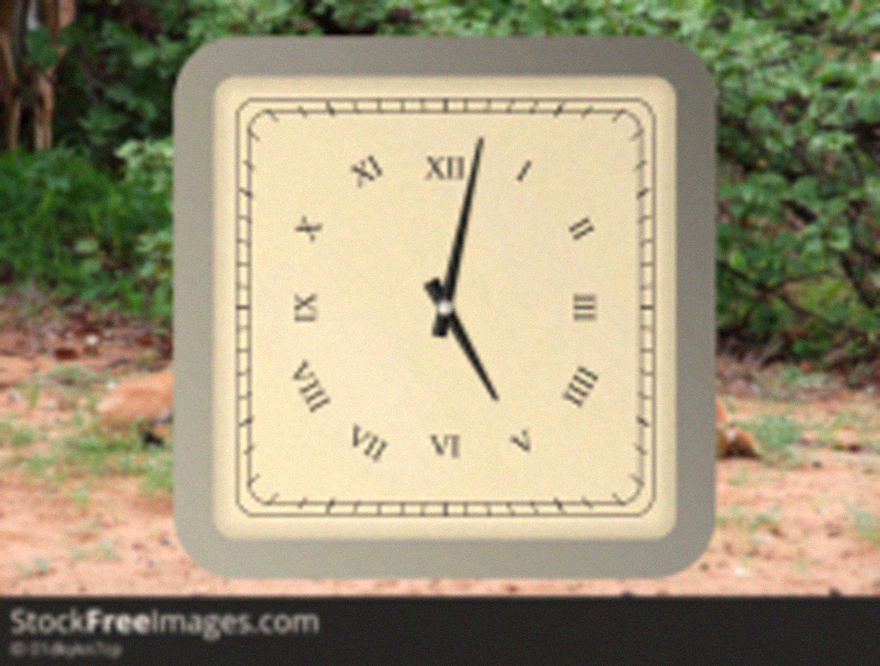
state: 5:02
